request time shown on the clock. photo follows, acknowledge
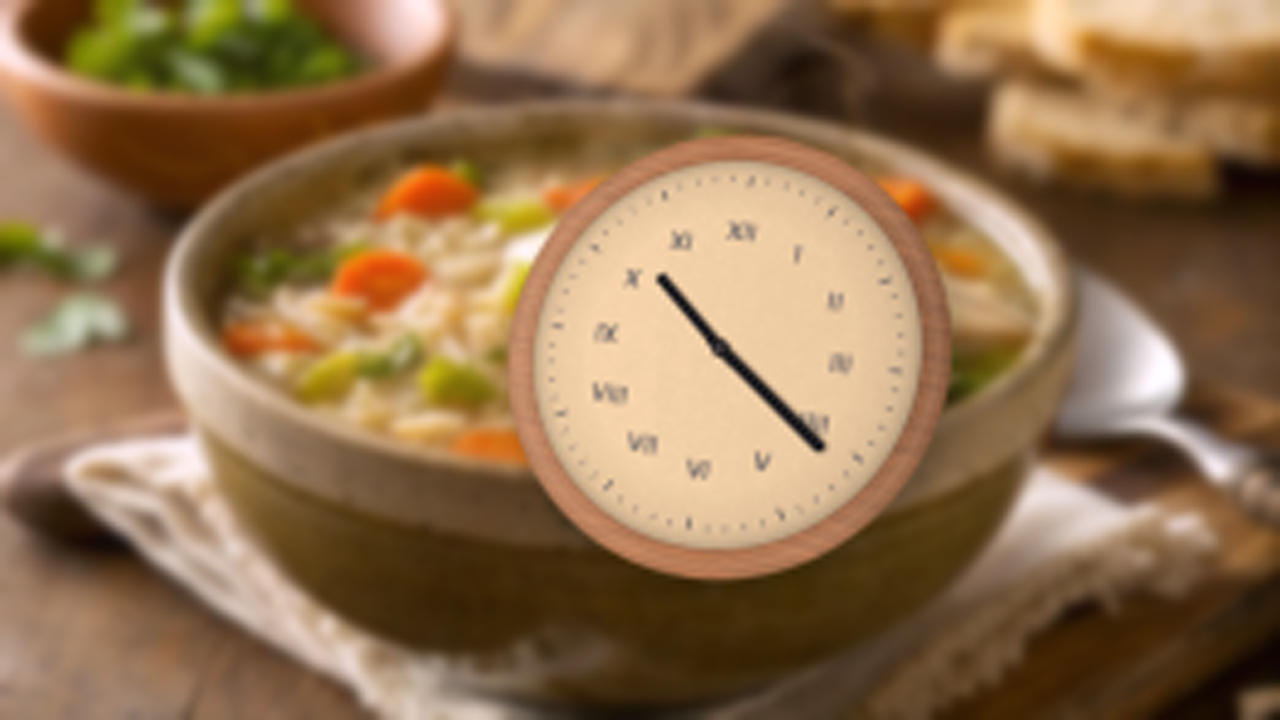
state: 10:21
